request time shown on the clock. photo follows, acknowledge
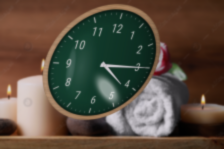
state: 4:15
